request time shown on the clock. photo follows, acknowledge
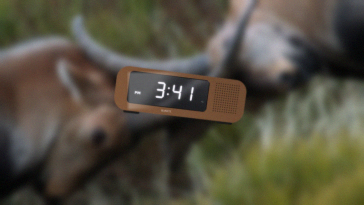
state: 3:41
